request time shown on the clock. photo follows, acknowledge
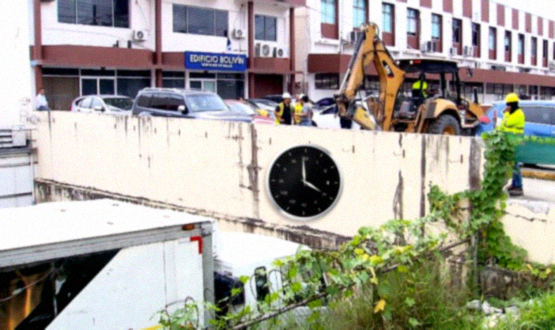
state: 3:59
